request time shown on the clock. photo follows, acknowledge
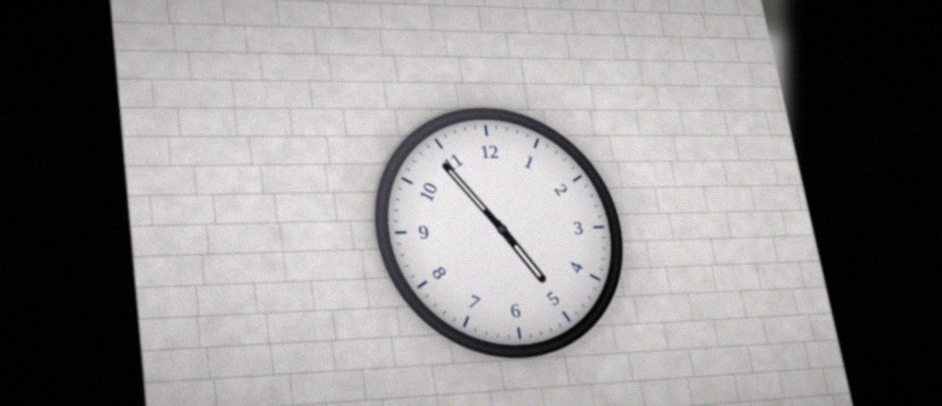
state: 4:54
